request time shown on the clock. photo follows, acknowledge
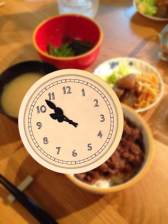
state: 9:53
